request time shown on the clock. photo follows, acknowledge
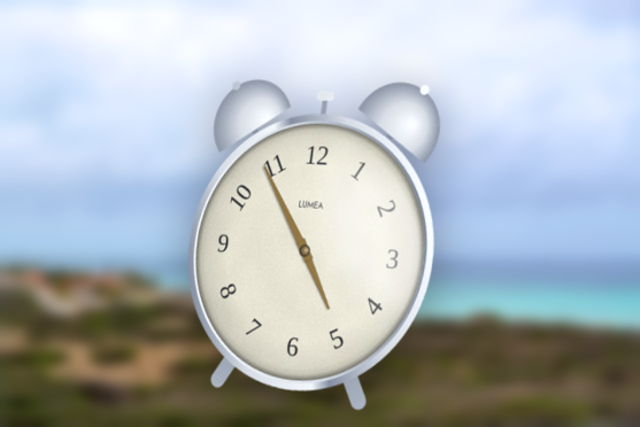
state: 4:54
